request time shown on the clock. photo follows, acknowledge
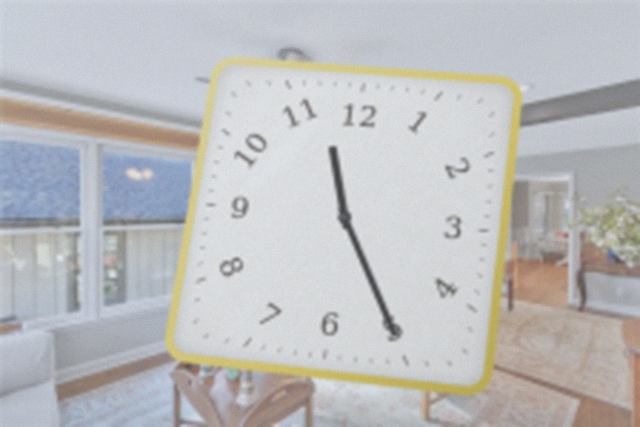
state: 11:25
